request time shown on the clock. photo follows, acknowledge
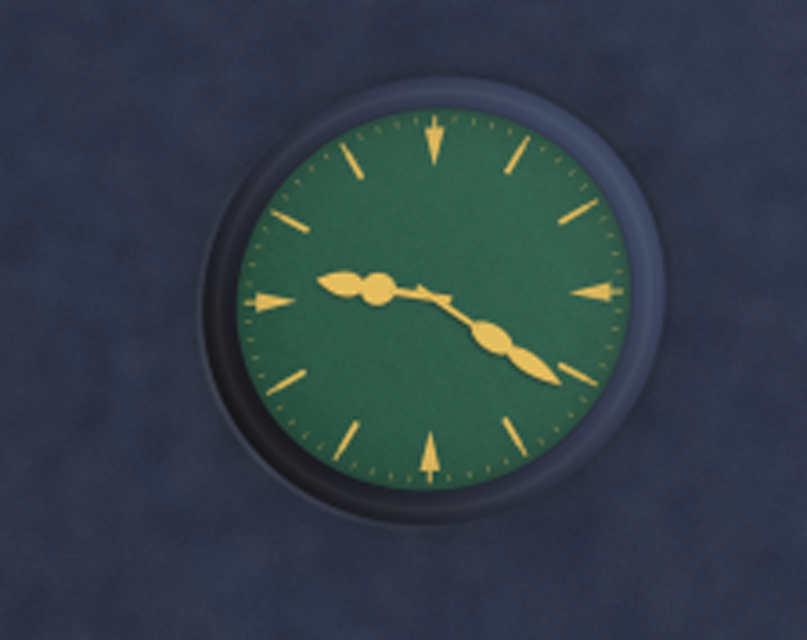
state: 9:21
